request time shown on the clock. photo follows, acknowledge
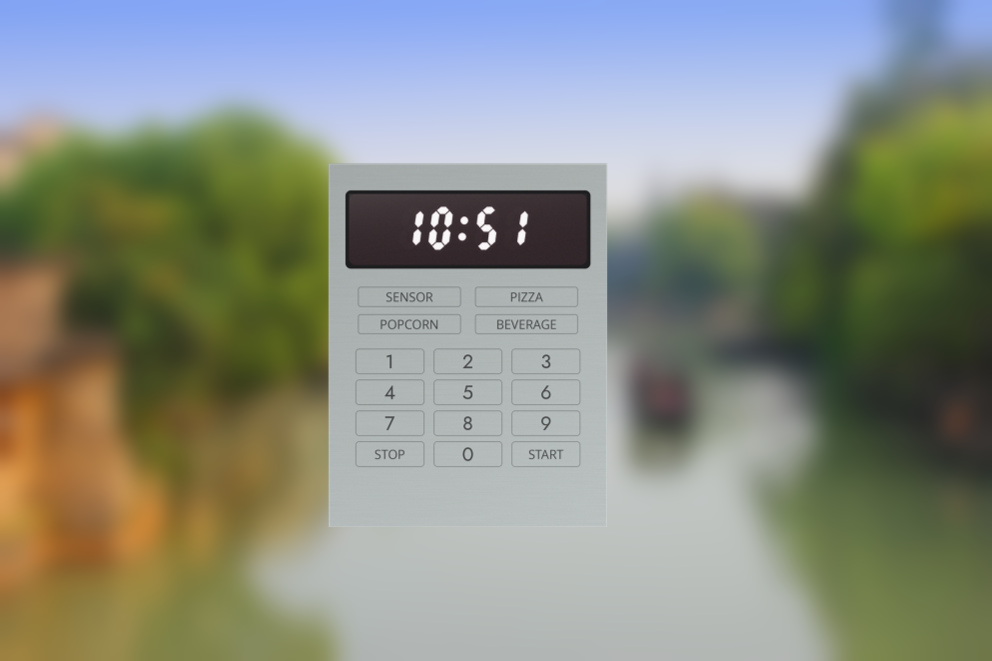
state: 10:51
